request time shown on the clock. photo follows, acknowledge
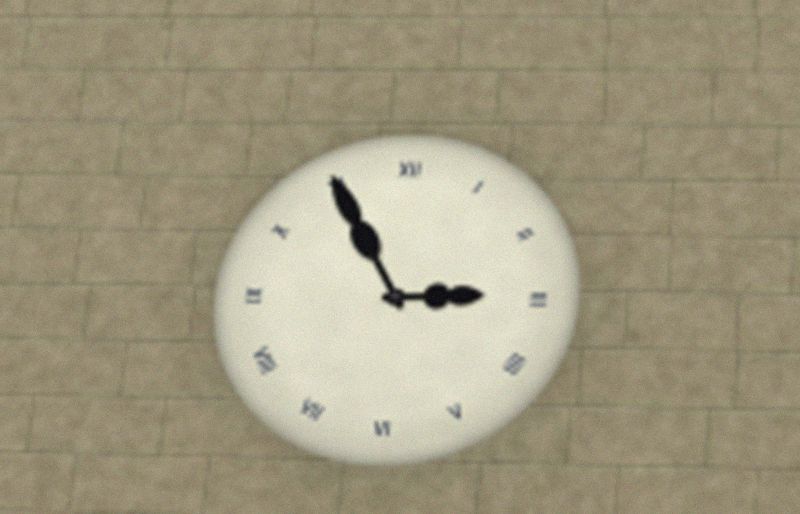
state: 2:55
